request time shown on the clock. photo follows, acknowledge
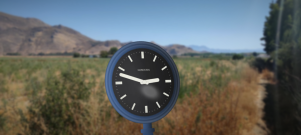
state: 2:48
